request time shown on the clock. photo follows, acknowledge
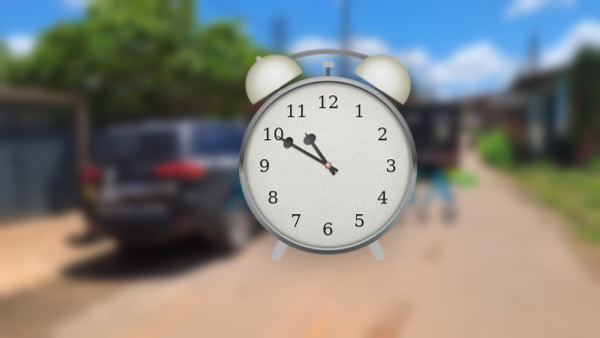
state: 10:50
